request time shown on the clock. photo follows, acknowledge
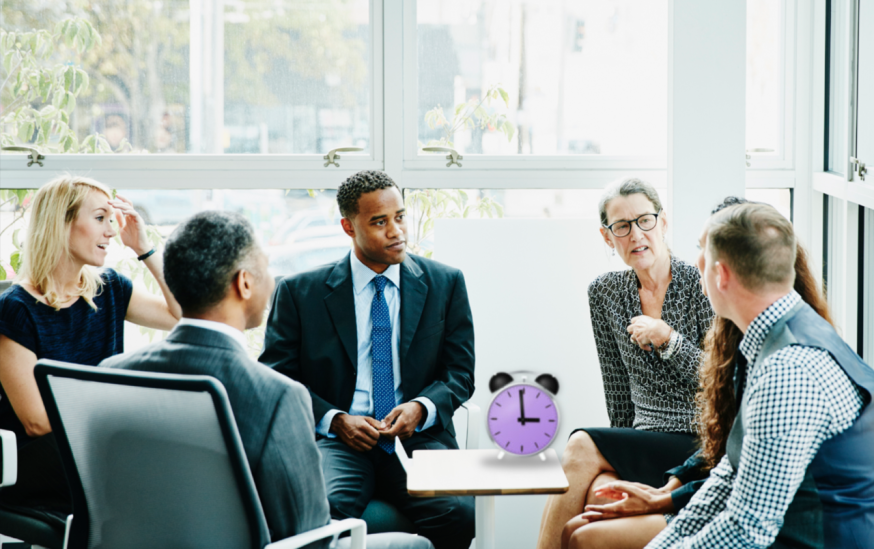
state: 2:59
